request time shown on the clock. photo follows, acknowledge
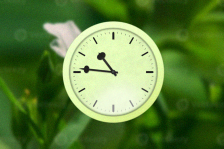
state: 10:46
